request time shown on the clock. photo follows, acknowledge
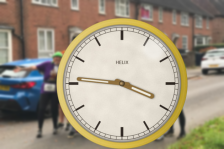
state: 3:46
